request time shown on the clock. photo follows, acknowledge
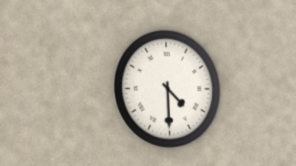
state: 4:30
